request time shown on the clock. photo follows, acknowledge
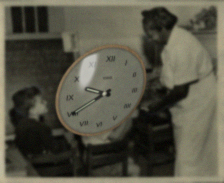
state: 9:40
